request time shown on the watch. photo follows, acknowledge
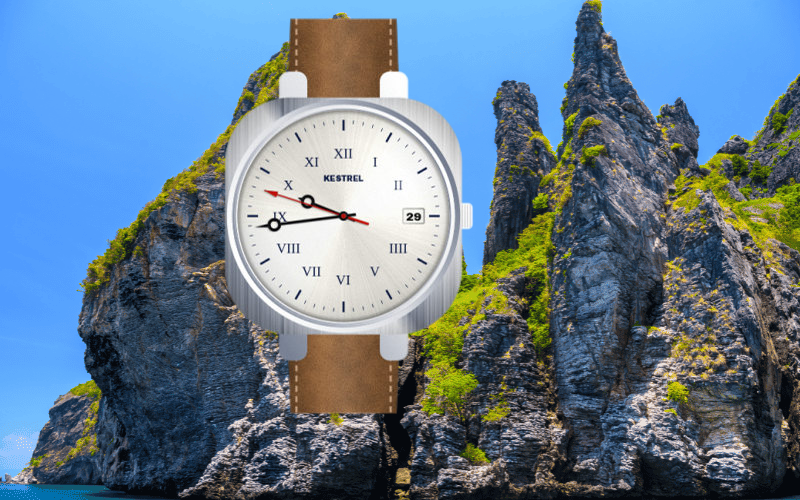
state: 9:43:48
